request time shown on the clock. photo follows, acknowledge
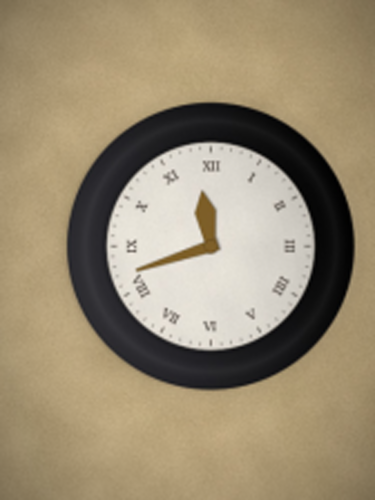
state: 11:42
